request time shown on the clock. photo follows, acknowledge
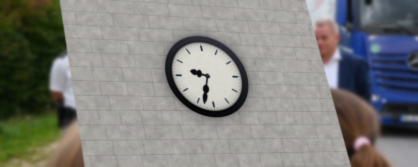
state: 9:33
